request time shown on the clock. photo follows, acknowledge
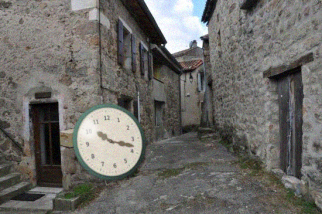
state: 10:18
